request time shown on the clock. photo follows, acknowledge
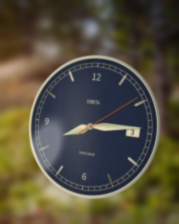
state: 8:14:09
